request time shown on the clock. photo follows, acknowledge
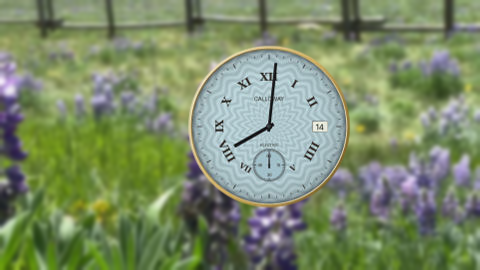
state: 8:01
